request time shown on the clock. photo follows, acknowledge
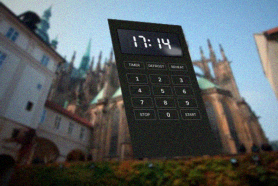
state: 17:14
